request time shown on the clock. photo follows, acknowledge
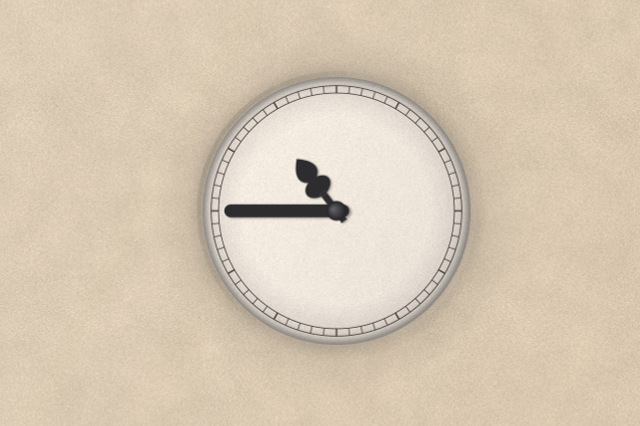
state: 10:45
